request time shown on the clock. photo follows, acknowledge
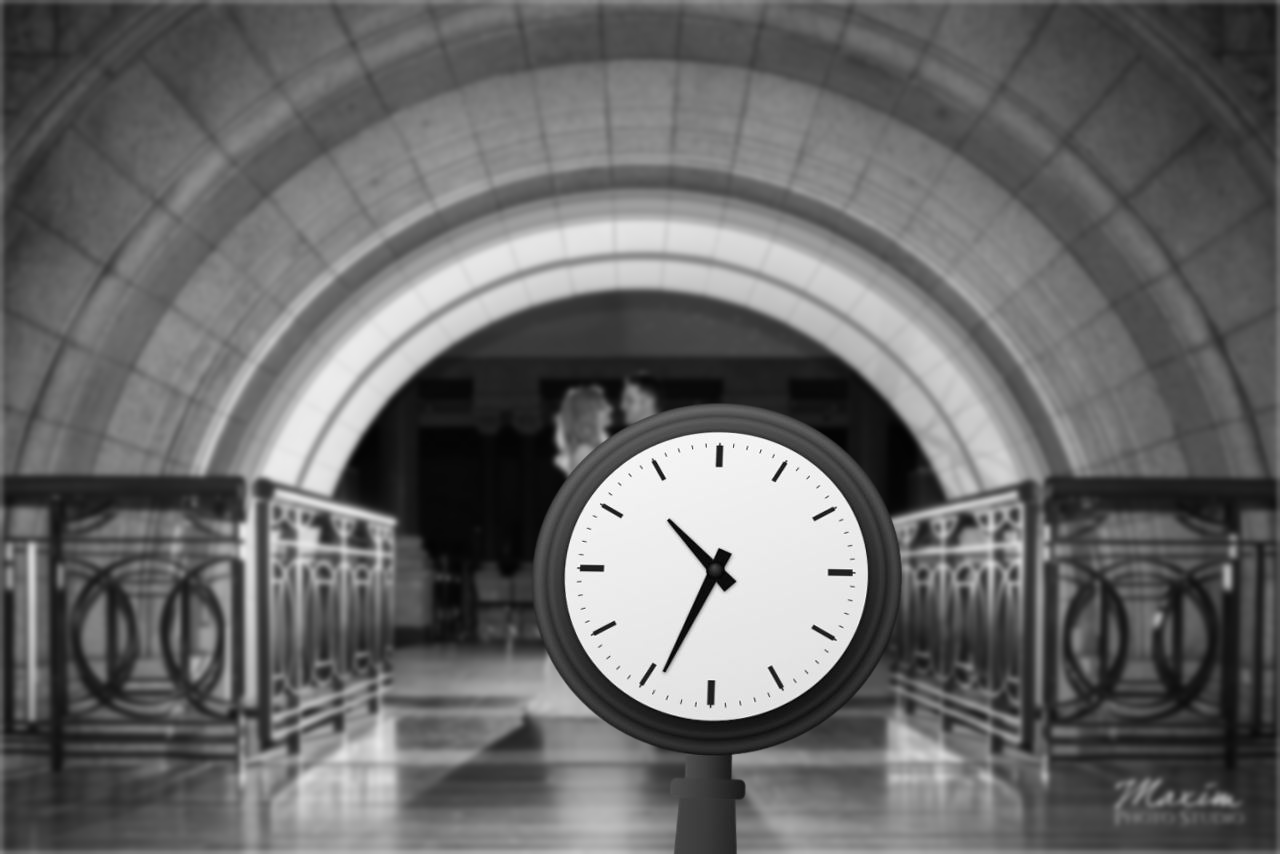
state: 10:34
